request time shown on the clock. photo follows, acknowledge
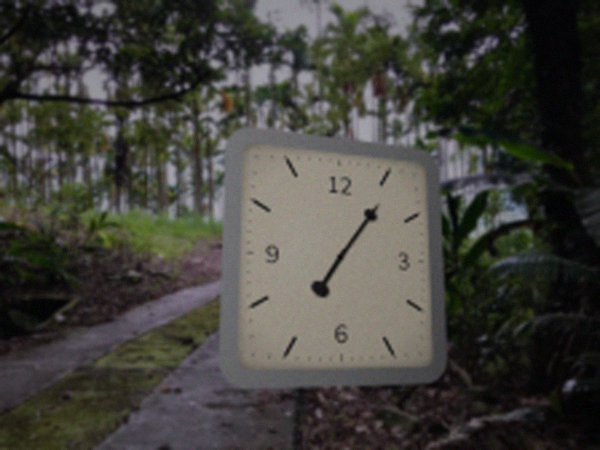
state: 7:06
